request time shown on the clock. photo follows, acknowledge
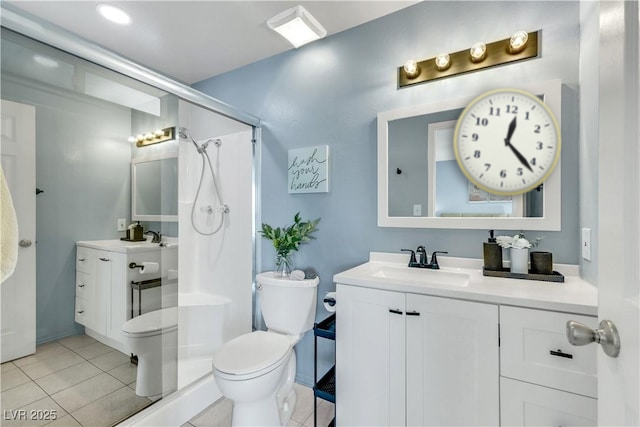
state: 12:22
